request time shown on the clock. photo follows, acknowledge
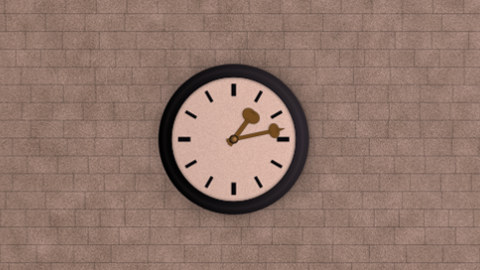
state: 1:13
